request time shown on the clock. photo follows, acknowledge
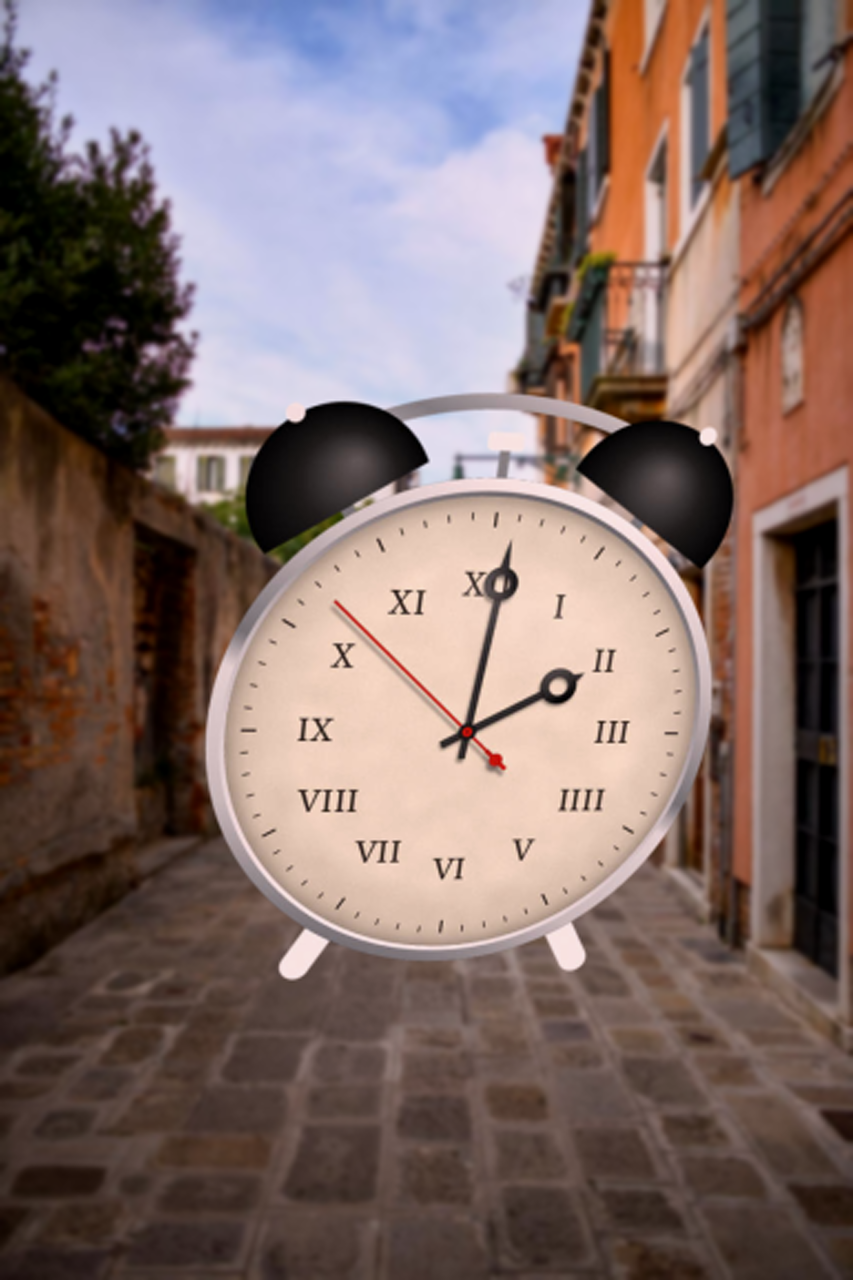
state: 2:00:52
